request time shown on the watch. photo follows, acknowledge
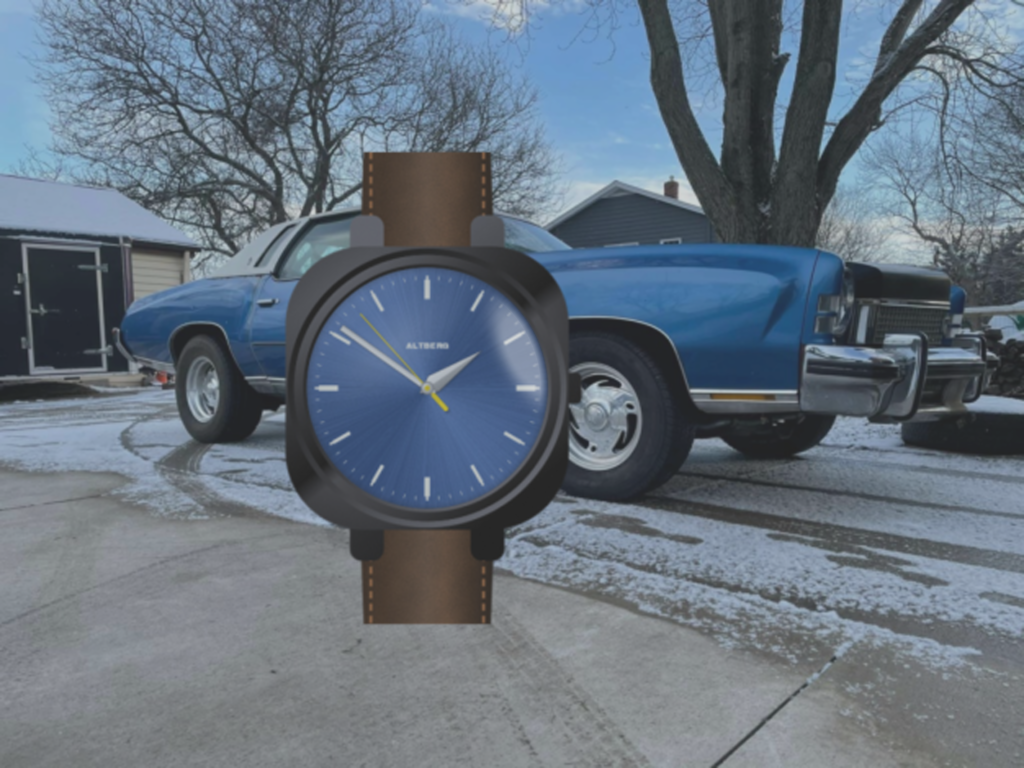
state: 1:50:53
